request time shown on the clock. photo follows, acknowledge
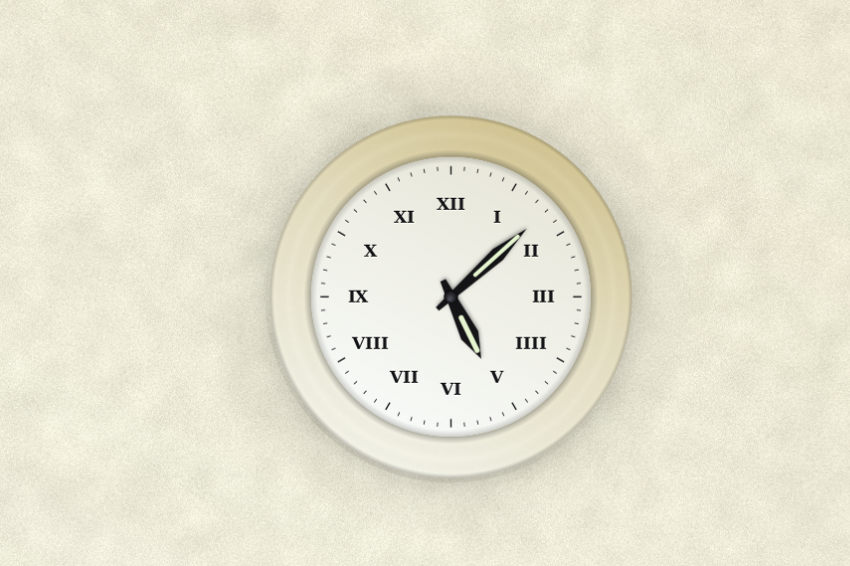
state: 5:08
